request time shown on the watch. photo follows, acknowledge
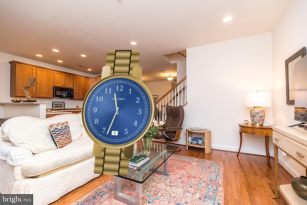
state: 11:33
